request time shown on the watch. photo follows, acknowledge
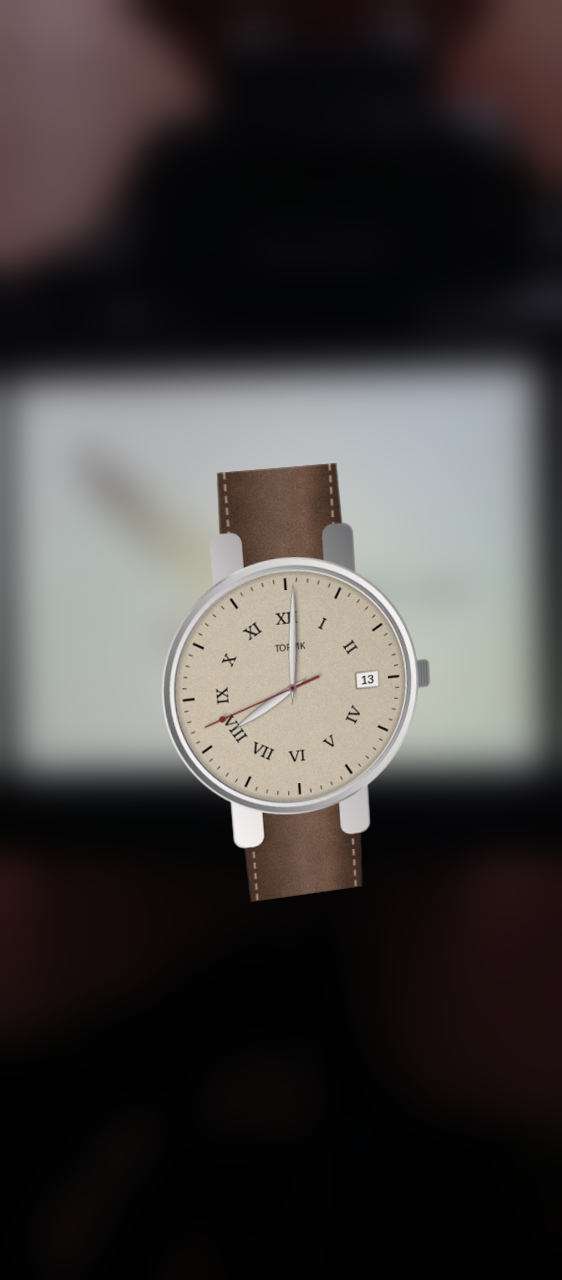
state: 8:00:42
